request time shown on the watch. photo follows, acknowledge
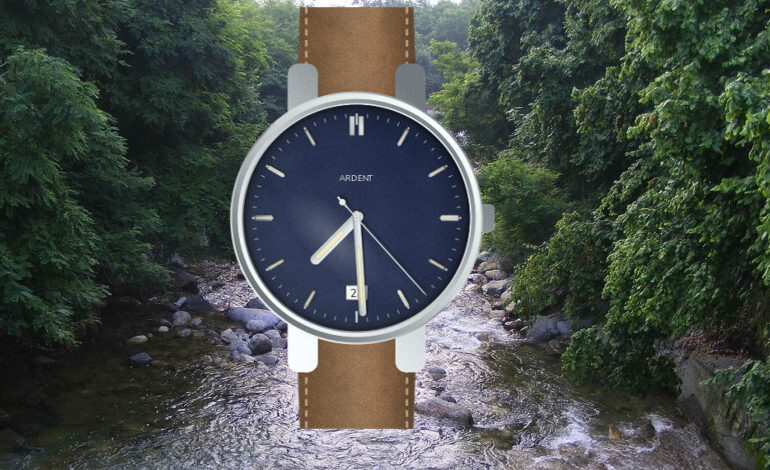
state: 7:29:23
